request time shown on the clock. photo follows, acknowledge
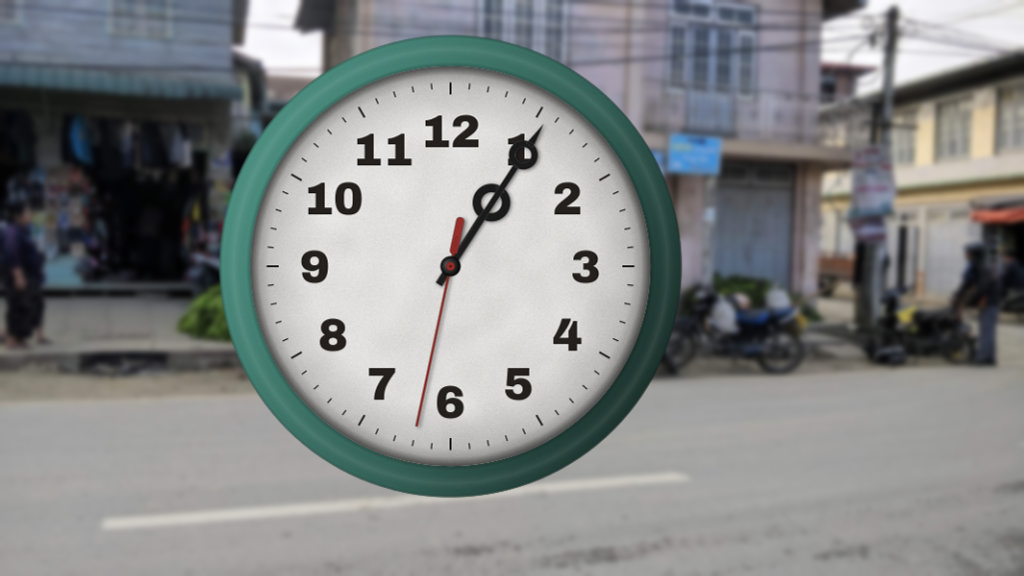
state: 1:05:32
